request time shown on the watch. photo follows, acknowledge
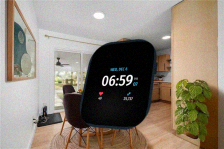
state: 6:59
